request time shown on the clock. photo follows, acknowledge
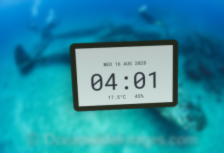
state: 4:01
